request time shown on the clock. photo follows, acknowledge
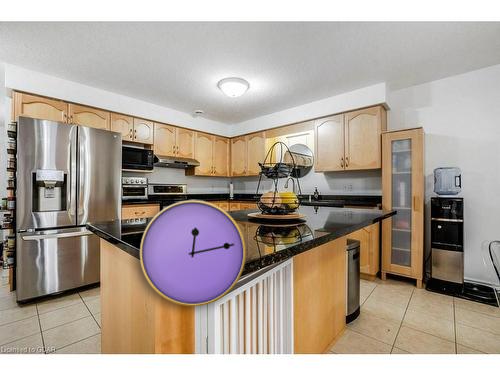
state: 12:13
